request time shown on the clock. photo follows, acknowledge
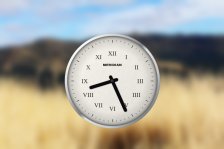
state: 8:26
